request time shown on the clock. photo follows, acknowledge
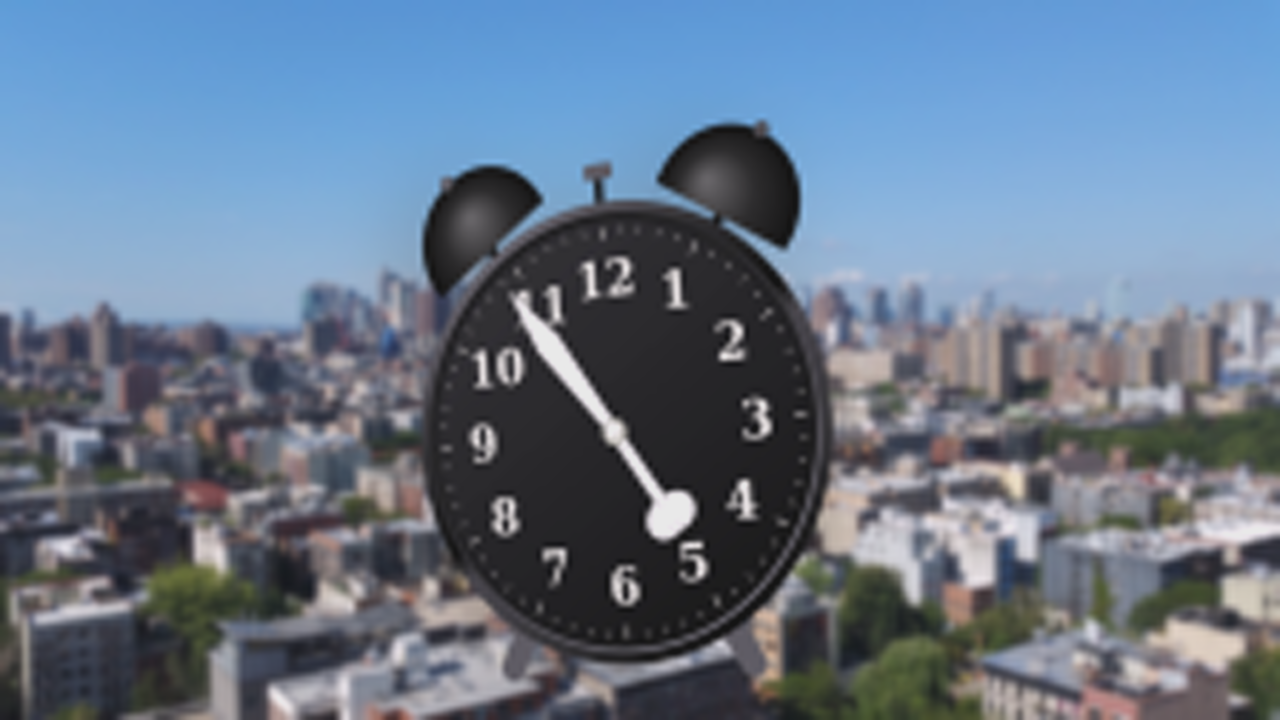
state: 4:54
